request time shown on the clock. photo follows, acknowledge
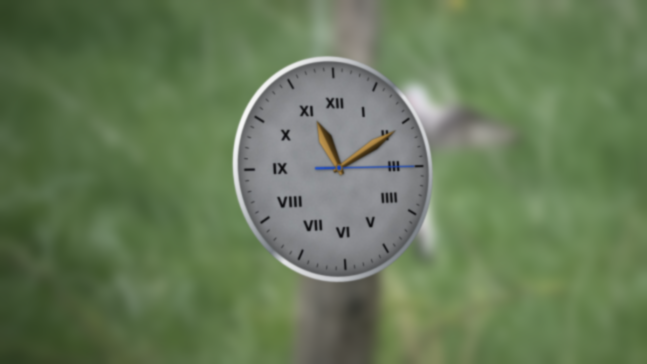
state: 11:10:15
